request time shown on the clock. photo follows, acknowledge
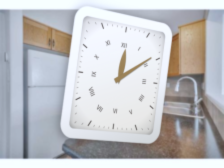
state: 12:09
